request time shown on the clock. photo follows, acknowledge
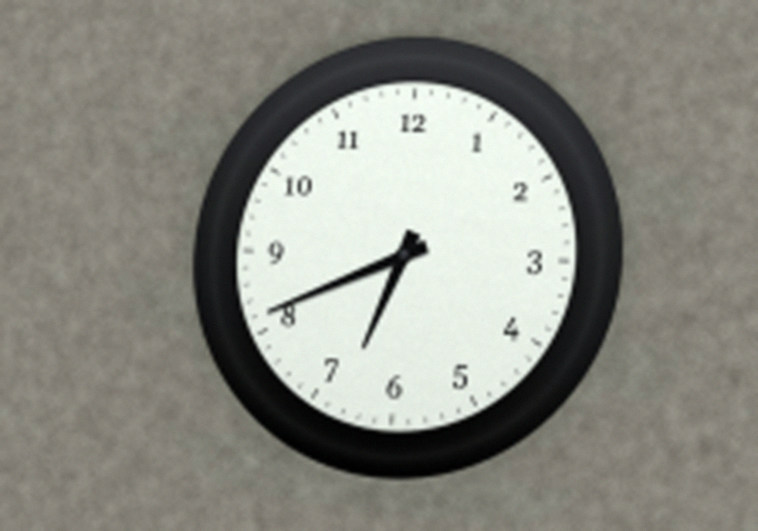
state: 6:41
